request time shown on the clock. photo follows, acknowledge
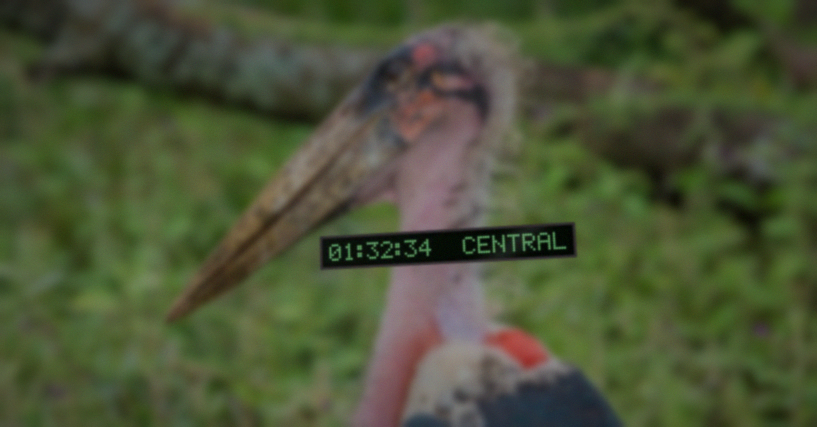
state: 1:32:34
